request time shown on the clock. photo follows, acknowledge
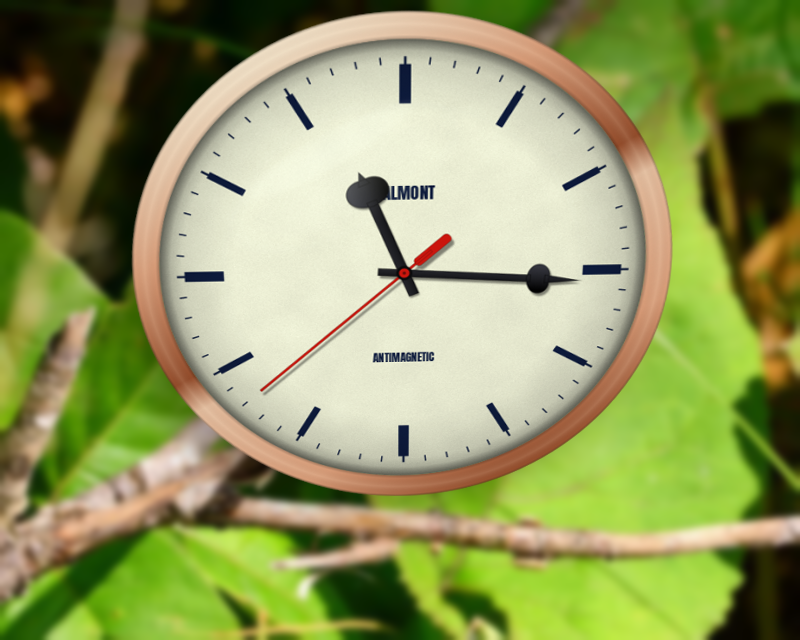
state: 11:15:38
